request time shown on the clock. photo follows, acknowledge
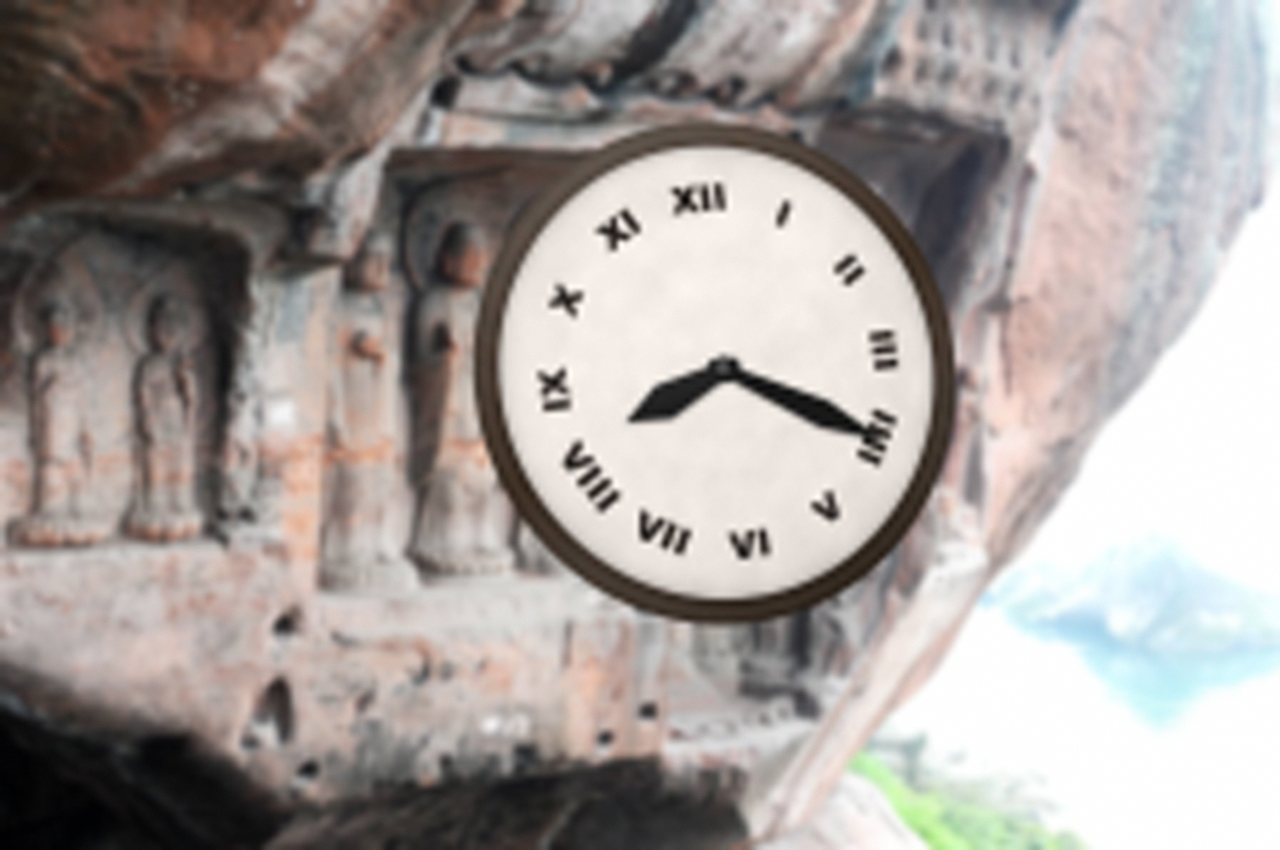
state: 8:20
